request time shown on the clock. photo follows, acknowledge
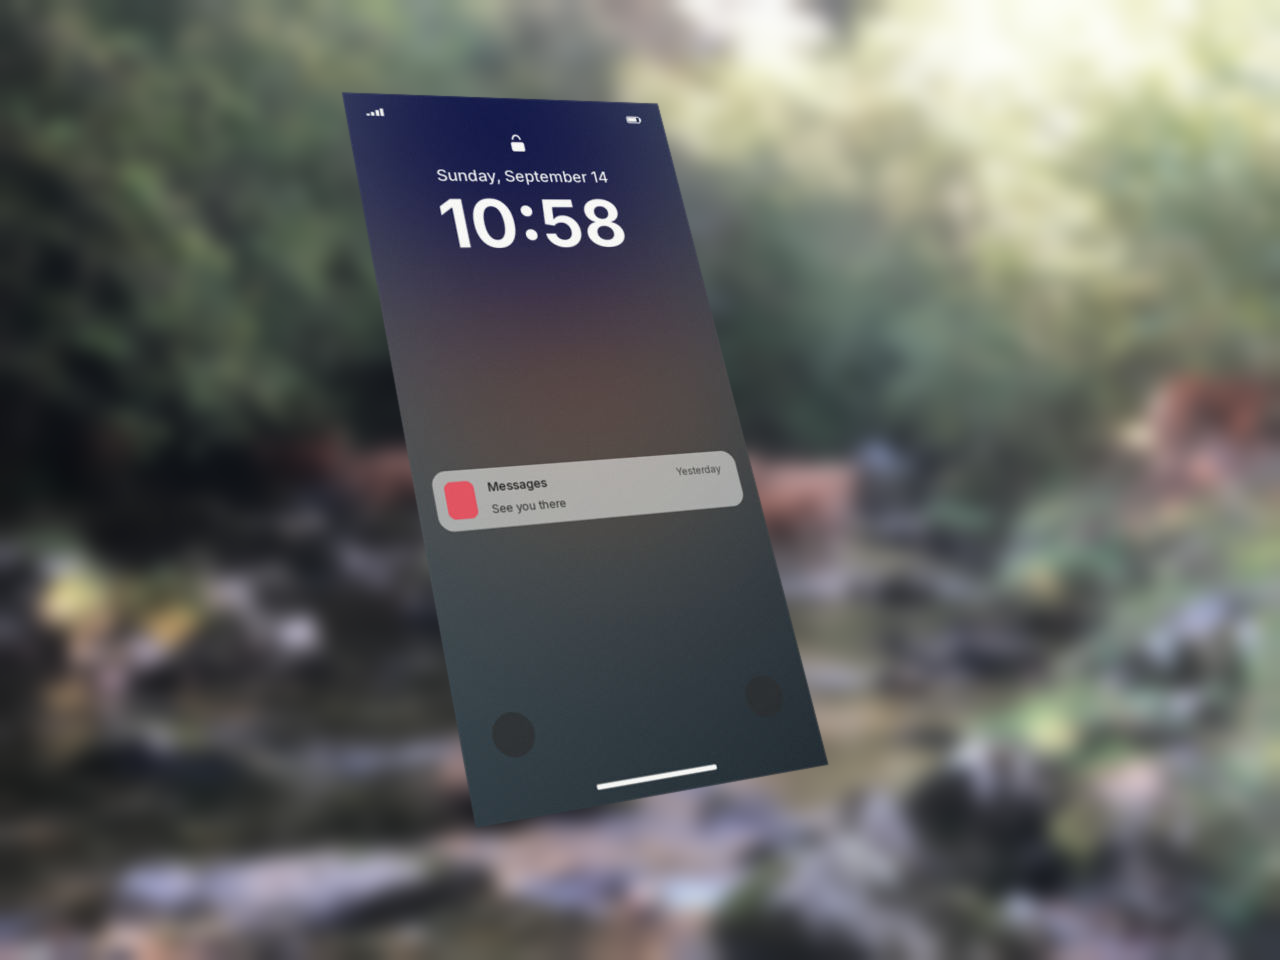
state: 10:58
